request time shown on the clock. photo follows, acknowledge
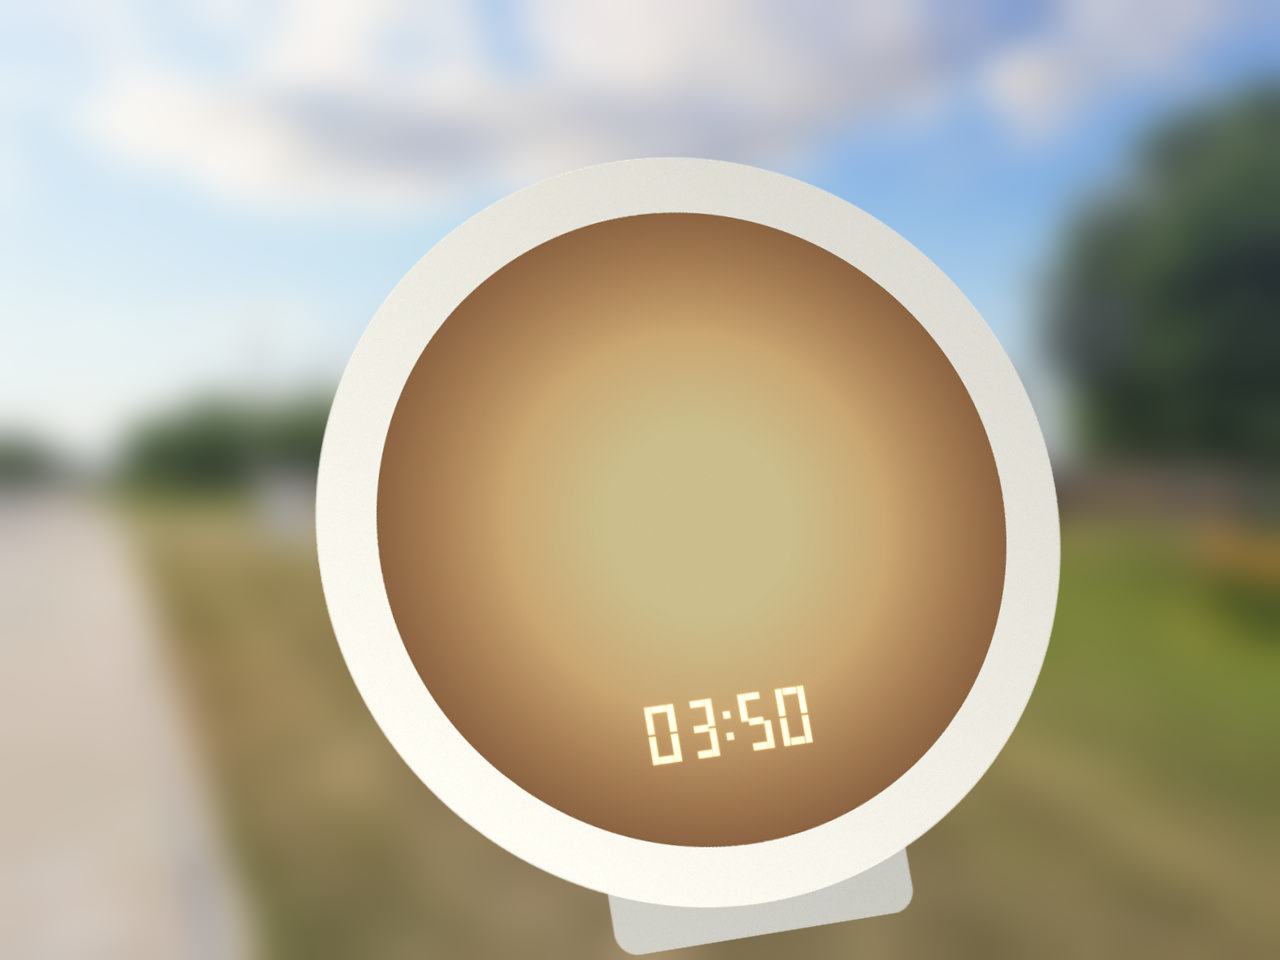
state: 3:50
